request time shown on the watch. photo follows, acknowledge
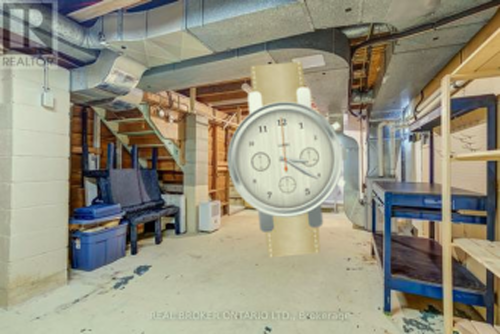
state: 3:21
